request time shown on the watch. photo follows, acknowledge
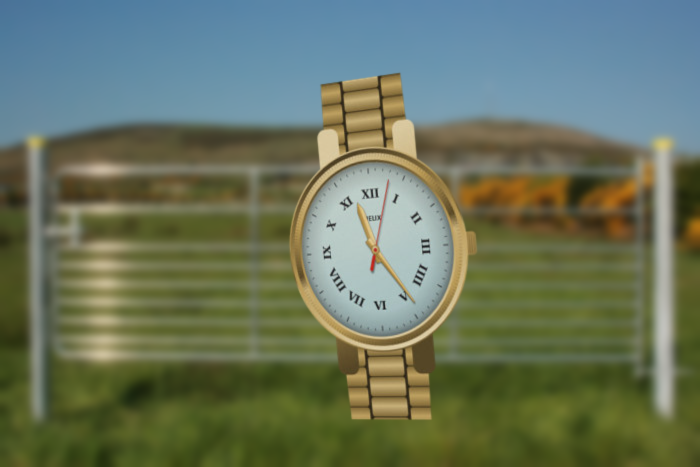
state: 11:24:03
